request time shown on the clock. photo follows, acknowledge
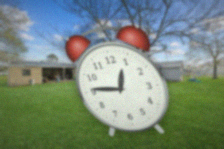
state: 12:46
